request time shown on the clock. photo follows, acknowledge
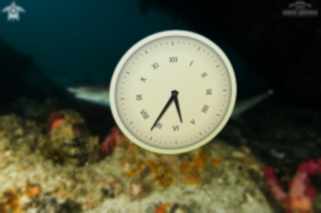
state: 5:36
